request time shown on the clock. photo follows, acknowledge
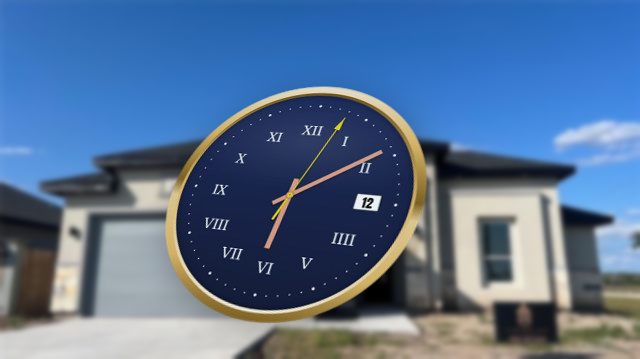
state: 6:09:03
